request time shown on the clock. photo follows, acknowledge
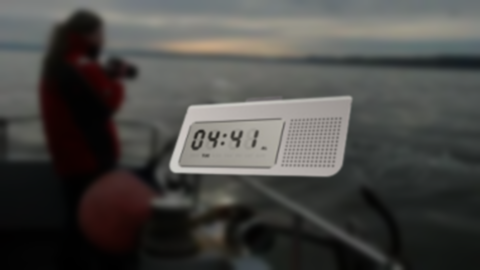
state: 4:41
